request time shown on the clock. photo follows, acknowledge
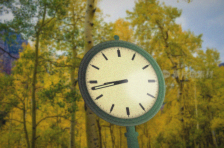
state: 8:43
